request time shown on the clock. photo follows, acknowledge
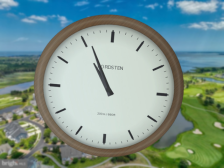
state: 10:56
